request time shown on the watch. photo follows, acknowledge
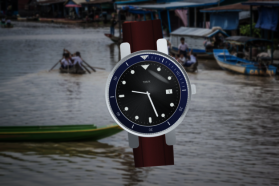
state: 9:27
